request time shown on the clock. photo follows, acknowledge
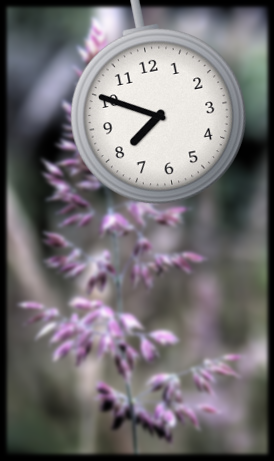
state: 7:50
